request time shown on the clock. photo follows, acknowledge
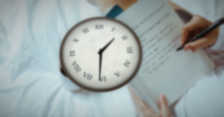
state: 1:31
